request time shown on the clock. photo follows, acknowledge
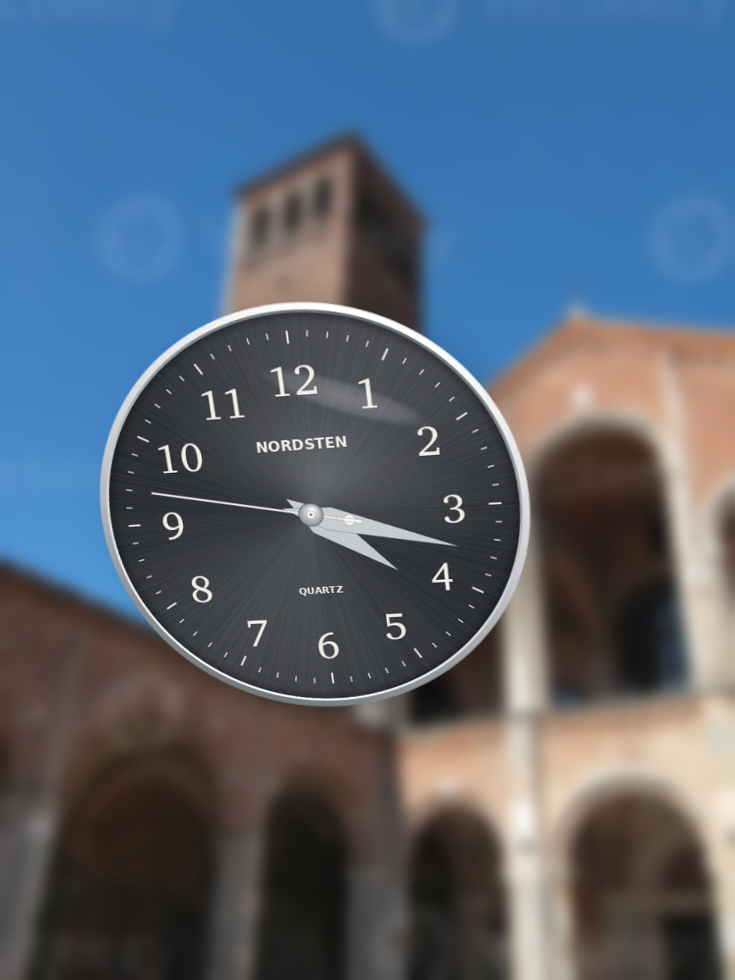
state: 4:17:47
